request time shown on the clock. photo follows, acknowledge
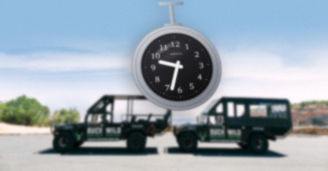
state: 9:33
